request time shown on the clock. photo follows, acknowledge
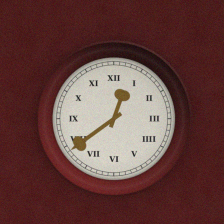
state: 12:39
